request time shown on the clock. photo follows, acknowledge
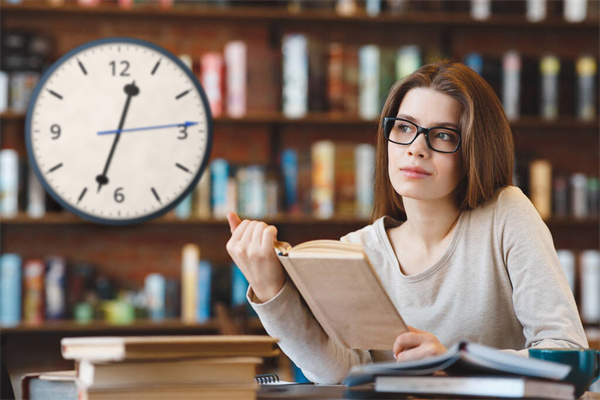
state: 12:33:14
